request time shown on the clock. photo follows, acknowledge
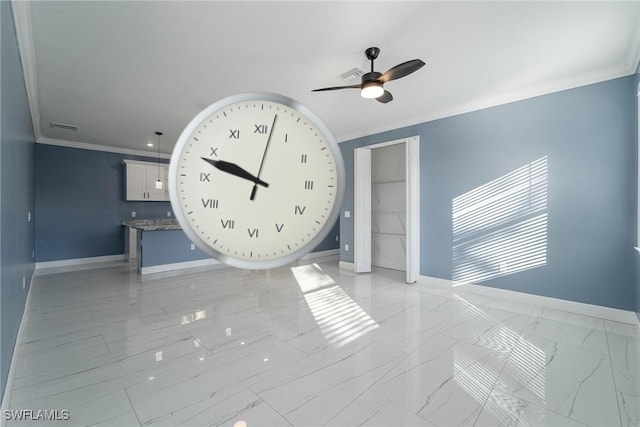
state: 9:48:02
